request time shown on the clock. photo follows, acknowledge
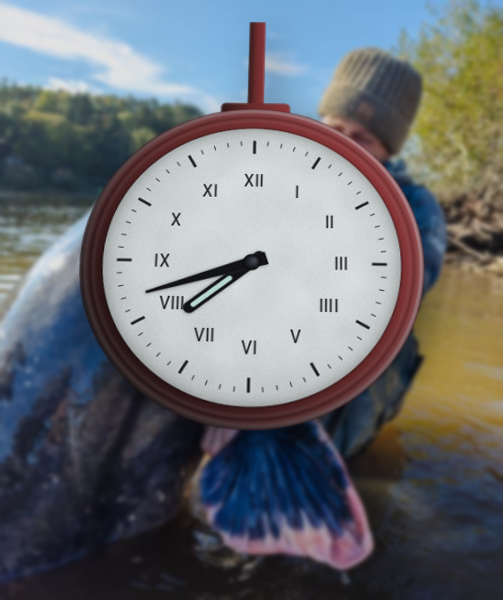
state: 7:42
